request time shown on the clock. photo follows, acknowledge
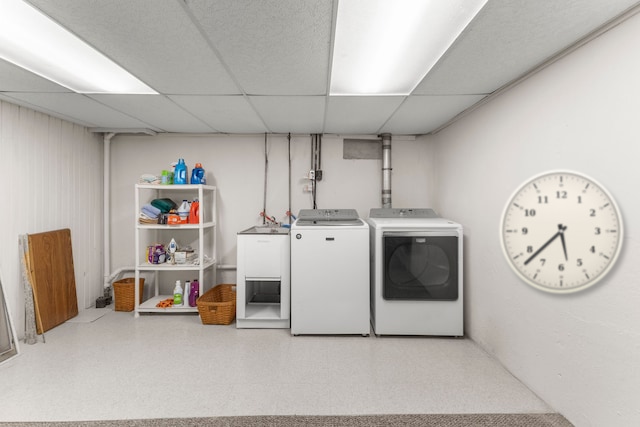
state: 5:38
